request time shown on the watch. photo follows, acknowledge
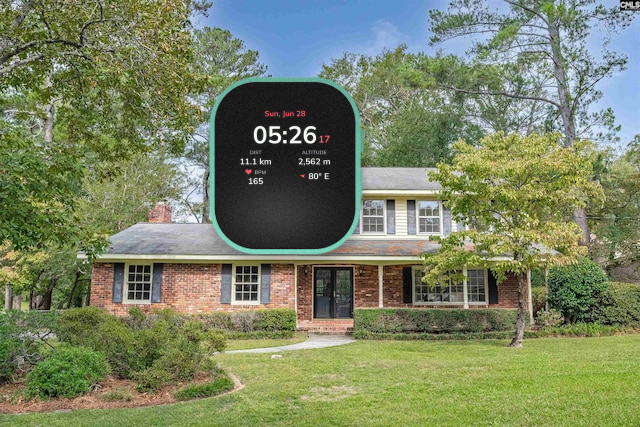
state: 5:26:17
